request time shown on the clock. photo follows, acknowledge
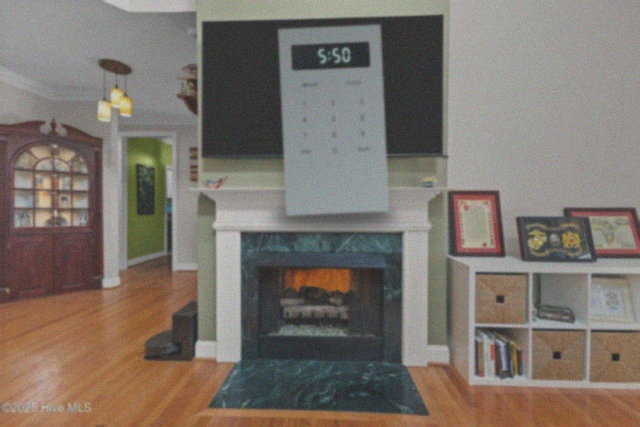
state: 5:50
